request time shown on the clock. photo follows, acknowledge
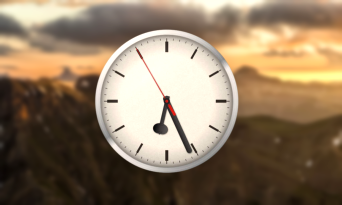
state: 6:25:55
